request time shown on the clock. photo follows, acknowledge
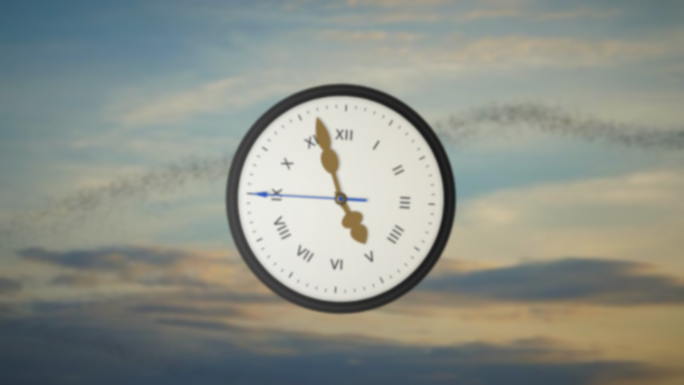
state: 4:56:45
